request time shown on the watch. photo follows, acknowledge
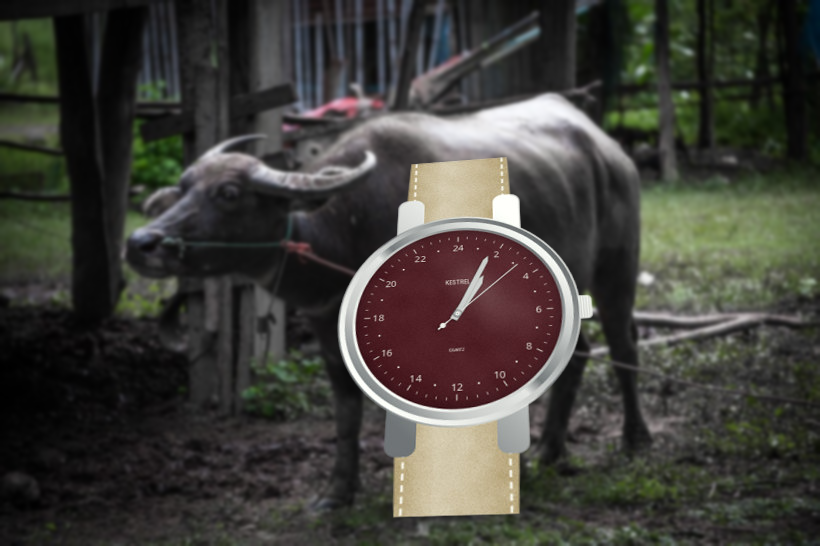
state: 2:04:08
